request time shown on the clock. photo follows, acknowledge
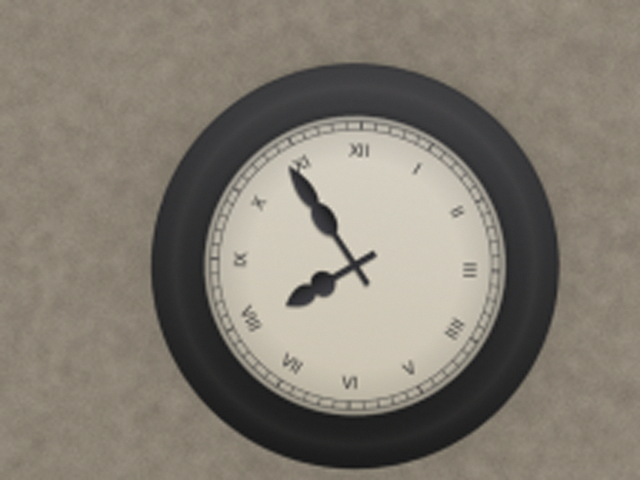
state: 7:54
